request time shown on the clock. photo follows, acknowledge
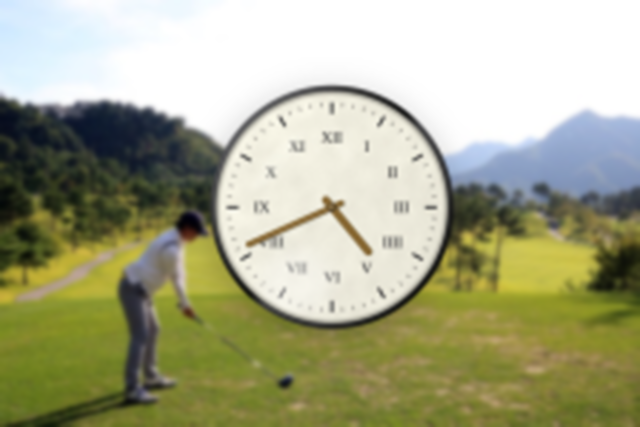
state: 4:41
